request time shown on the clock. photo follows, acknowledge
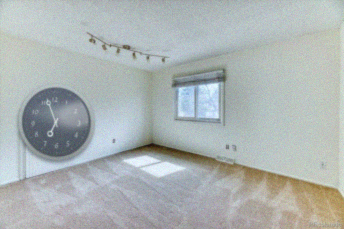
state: 6:57
